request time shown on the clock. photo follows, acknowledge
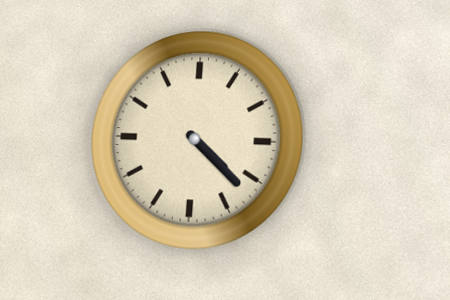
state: 4:22
